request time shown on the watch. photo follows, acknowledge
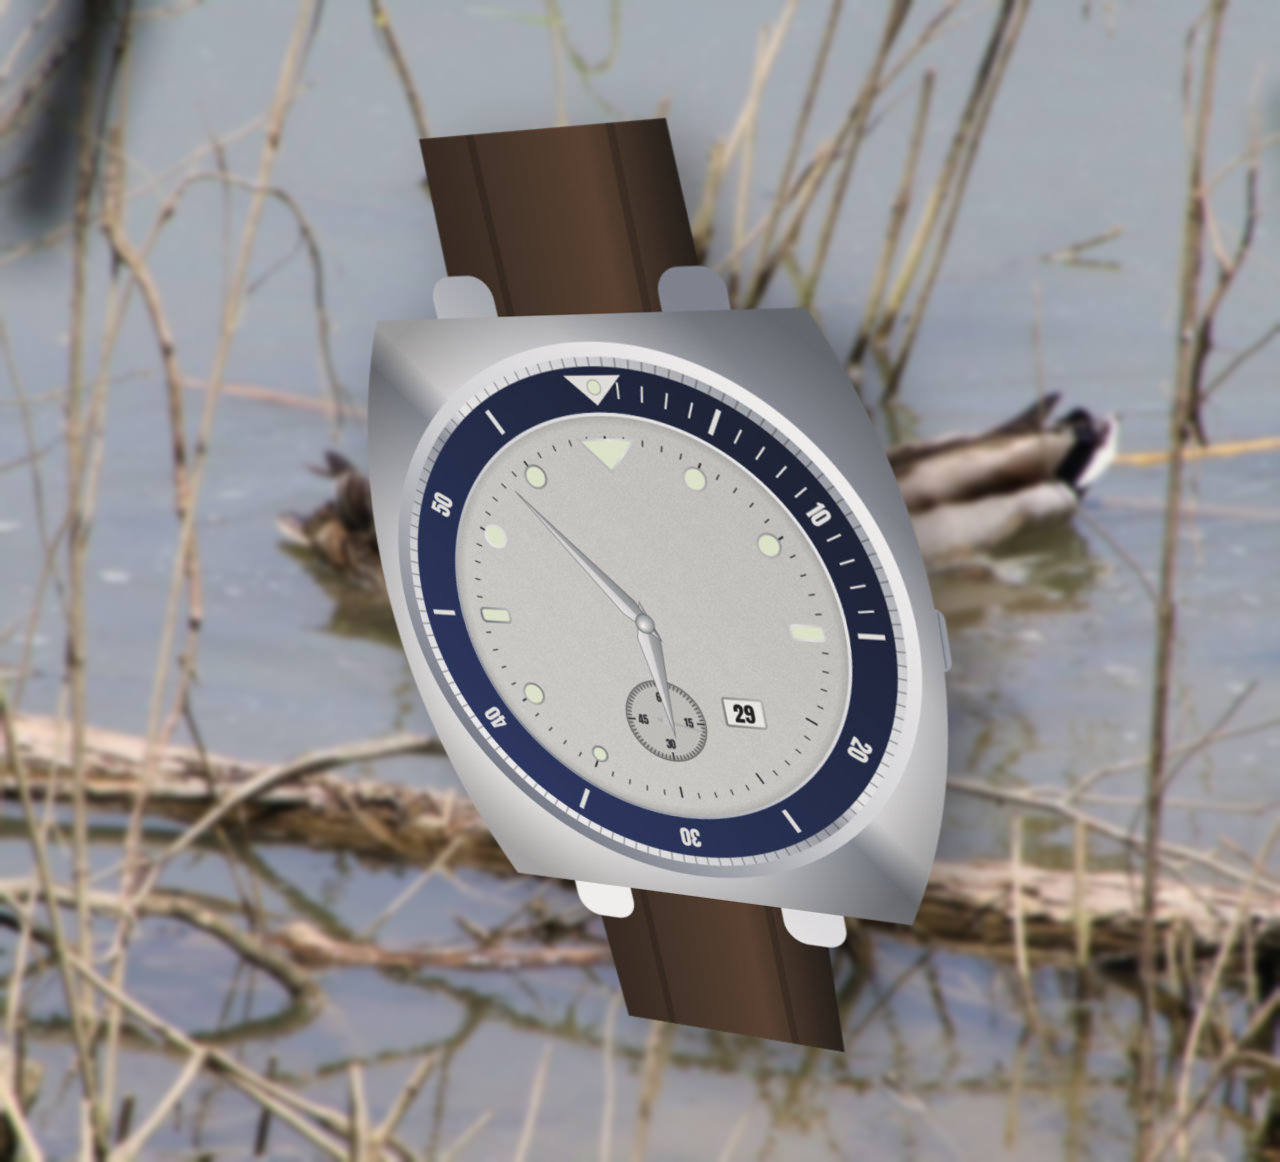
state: 5:53:17
